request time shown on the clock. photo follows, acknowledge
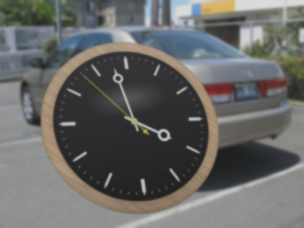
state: 3:57:53
